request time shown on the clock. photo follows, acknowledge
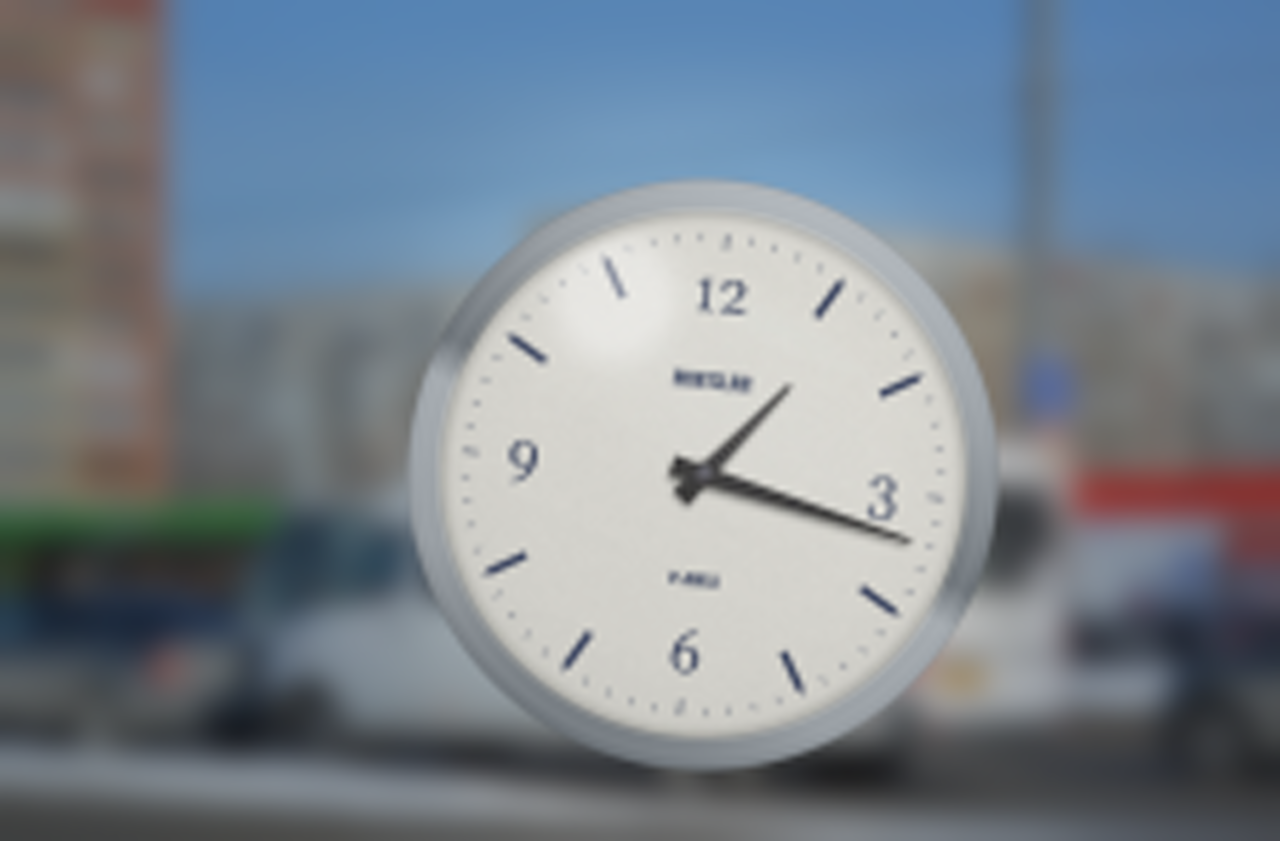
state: 1:17
